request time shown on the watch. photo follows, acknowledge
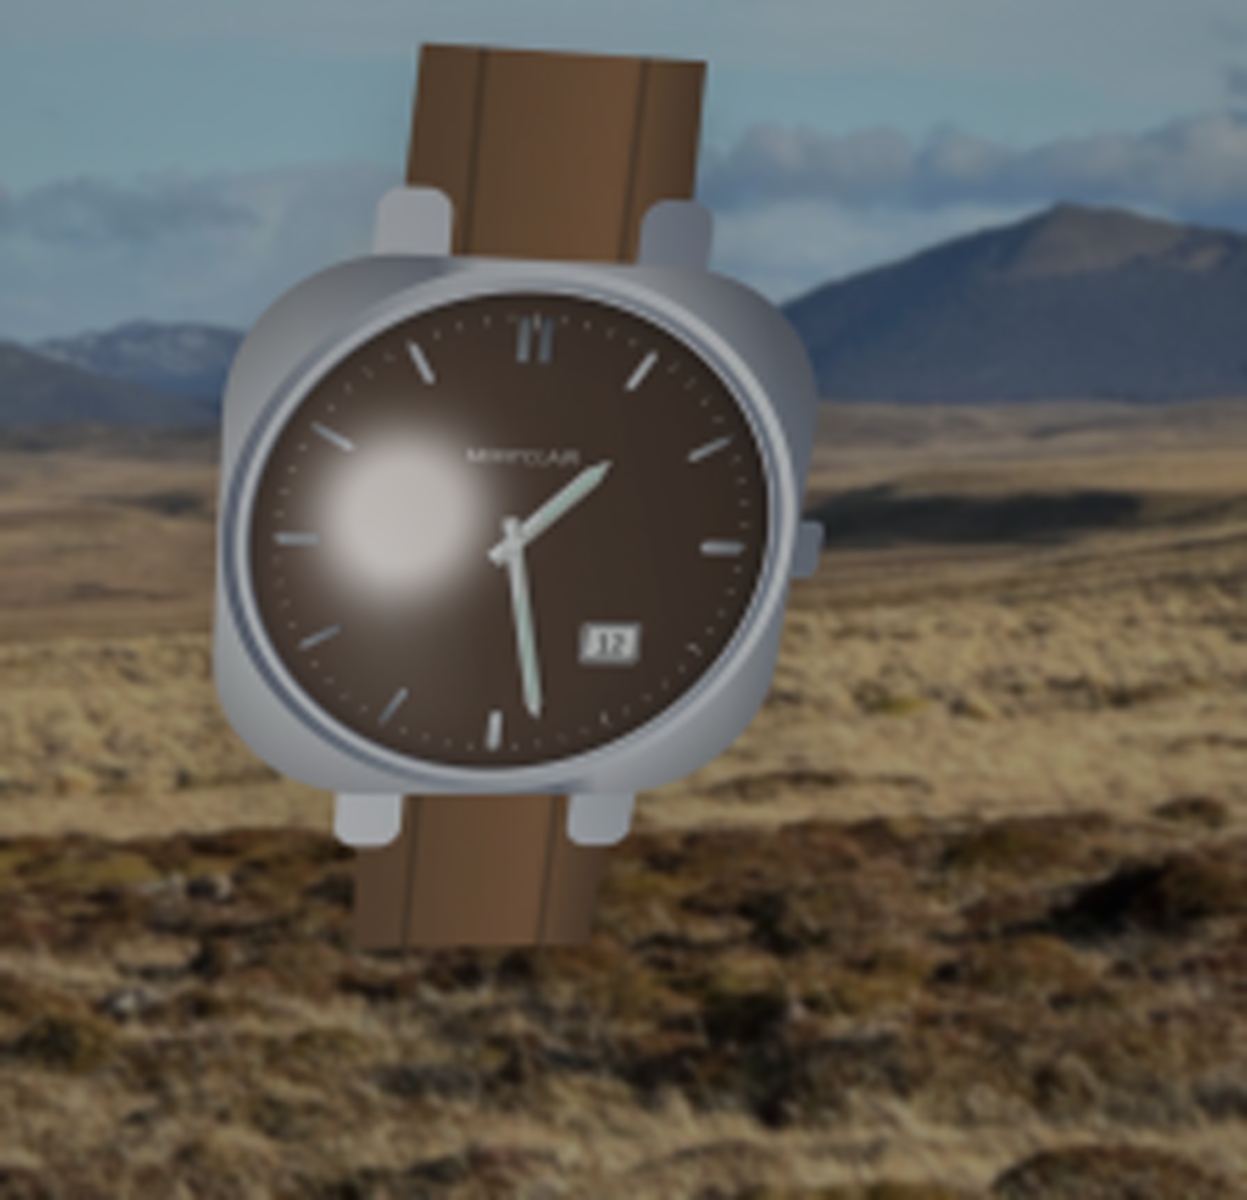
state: 1:28
